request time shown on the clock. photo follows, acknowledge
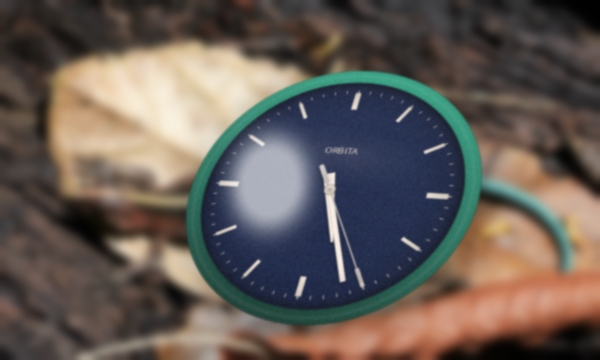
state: 5:26:25
